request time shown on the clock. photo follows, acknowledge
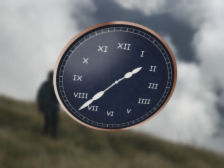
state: 1:37
